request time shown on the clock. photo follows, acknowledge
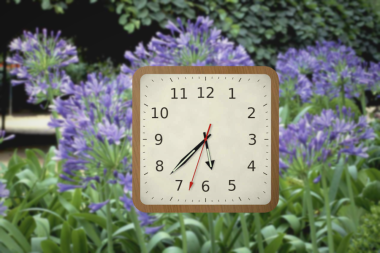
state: 5:37:33
